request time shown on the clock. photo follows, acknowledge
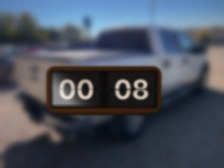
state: 0:08
